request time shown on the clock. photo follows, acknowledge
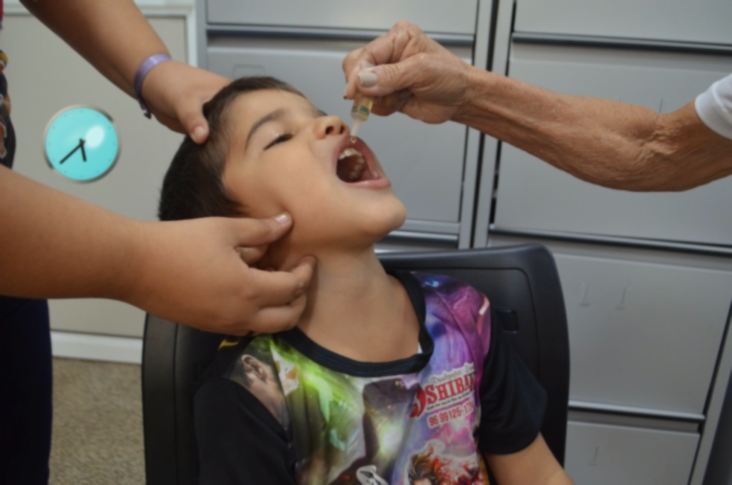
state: 5:38
